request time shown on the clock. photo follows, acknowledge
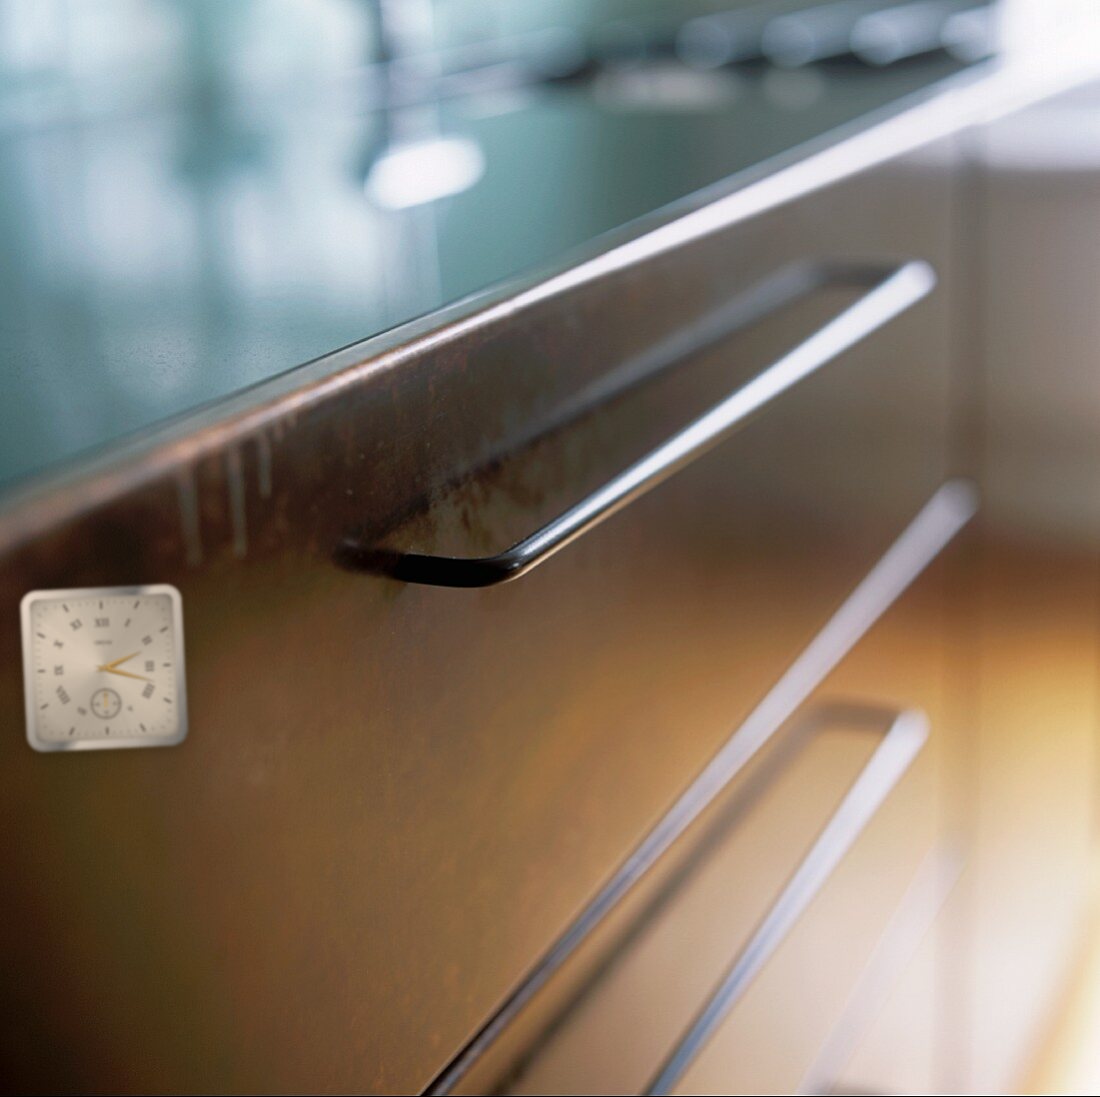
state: 2:18
